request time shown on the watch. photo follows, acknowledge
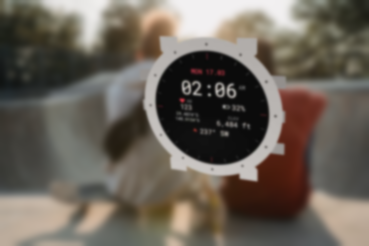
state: 2:06
